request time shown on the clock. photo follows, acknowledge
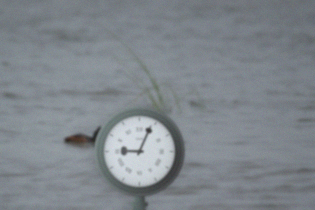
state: 9:04
